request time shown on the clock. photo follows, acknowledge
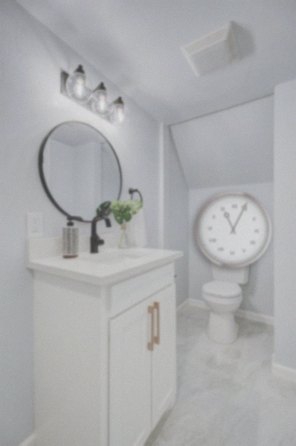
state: 11:04
